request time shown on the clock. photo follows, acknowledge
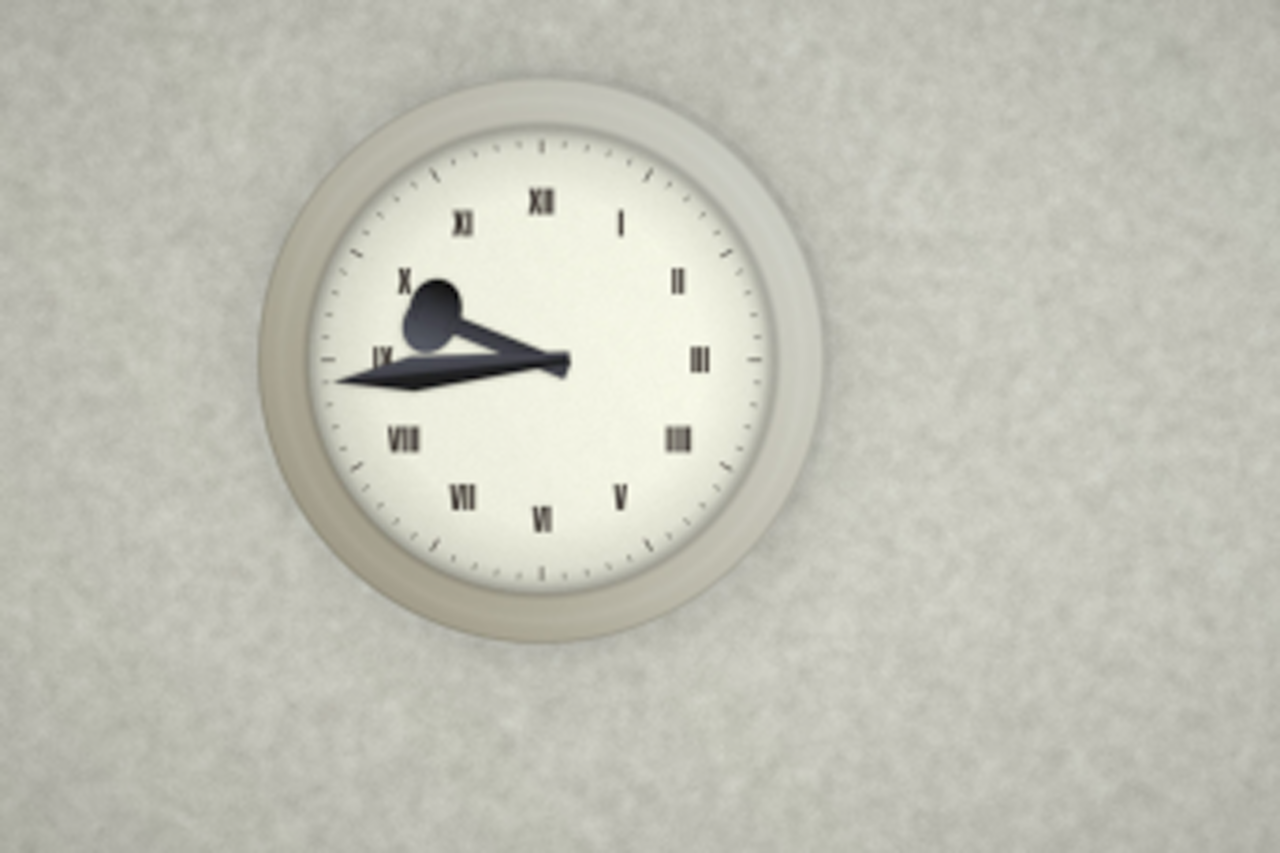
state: 9:44
